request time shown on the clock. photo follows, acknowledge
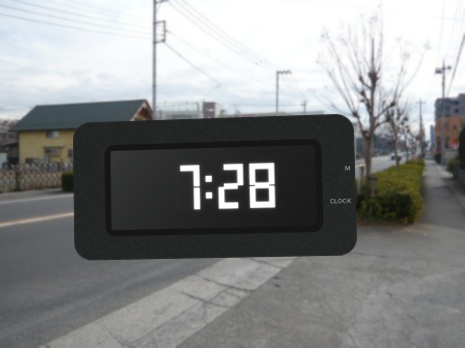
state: 7:28
